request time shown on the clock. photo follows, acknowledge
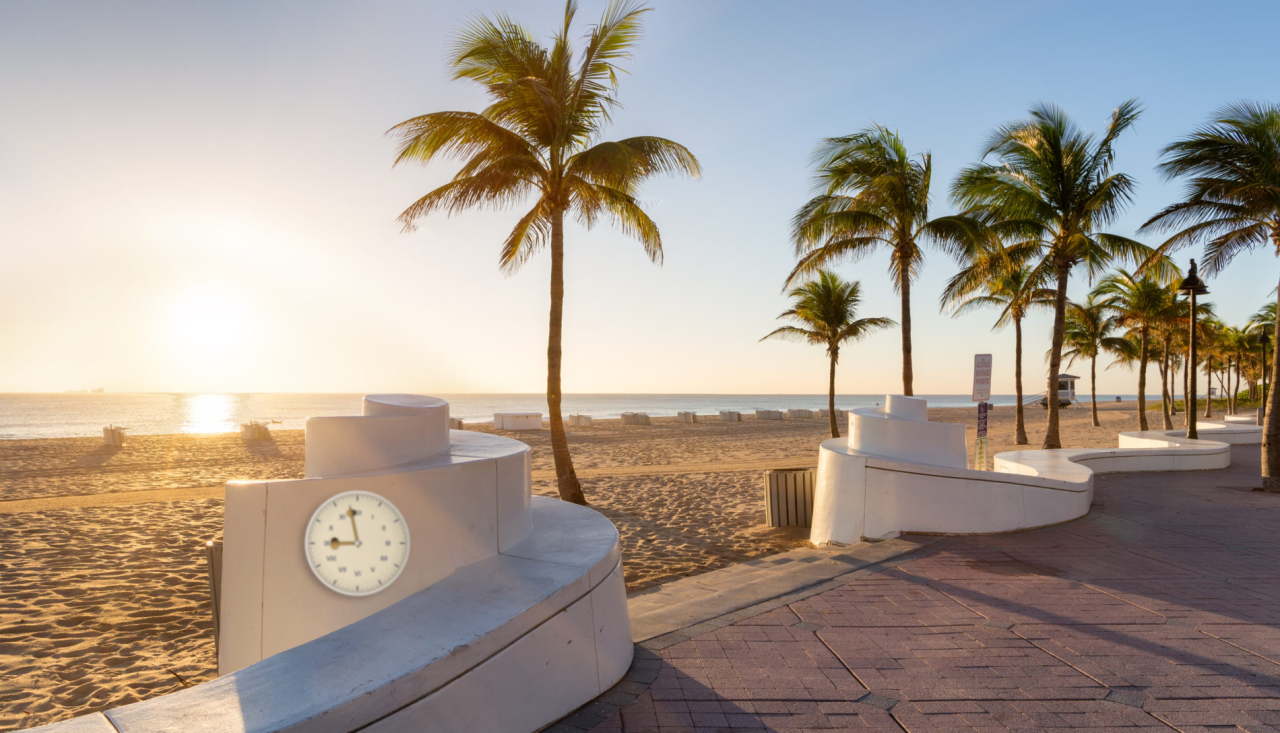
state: 8:58
